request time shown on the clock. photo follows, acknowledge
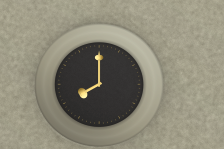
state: 8:00
